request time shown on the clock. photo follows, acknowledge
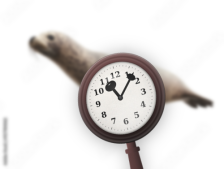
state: 11:07
